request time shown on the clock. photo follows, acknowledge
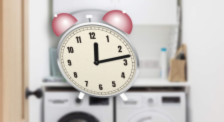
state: 12:13
